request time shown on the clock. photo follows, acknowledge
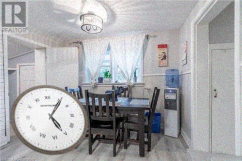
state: 5:06
